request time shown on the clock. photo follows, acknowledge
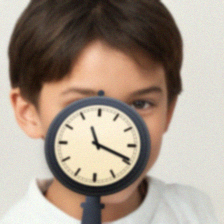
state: 11:19
